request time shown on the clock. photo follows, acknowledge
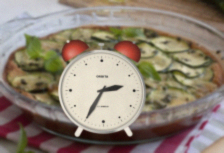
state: 2:35
